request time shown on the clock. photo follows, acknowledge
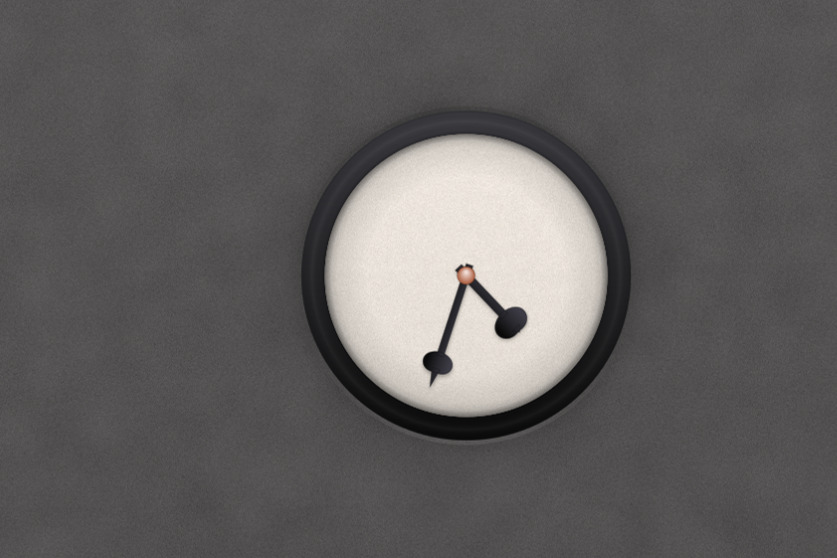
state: 4:33
